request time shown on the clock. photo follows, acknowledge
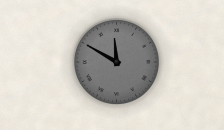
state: 11:50
